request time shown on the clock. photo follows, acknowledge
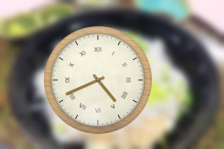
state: 4:41
